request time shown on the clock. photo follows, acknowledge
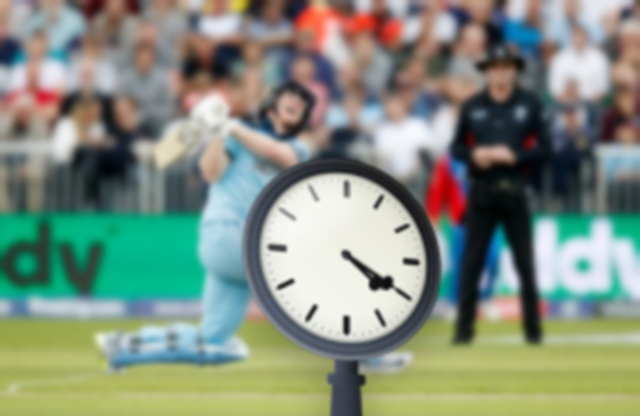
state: 4:20
